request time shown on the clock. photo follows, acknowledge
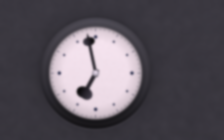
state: 6:58
